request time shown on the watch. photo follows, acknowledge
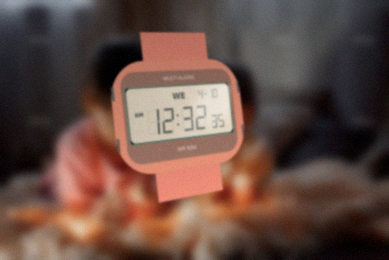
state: 12:32:35
